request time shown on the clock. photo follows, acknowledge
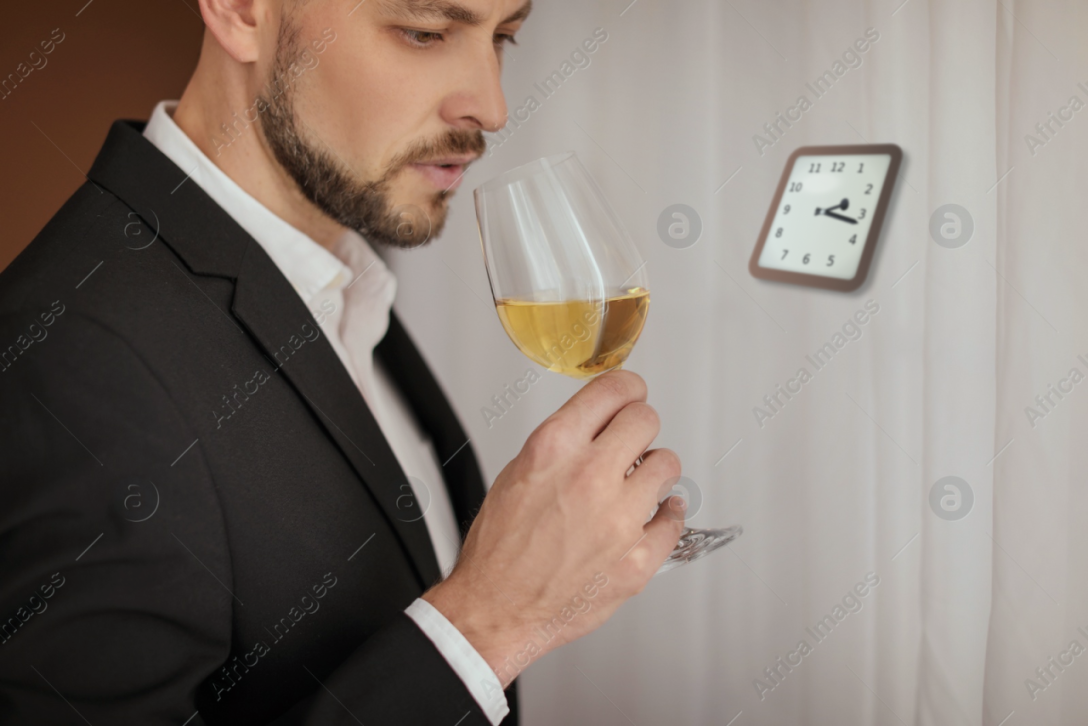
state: 2:17
